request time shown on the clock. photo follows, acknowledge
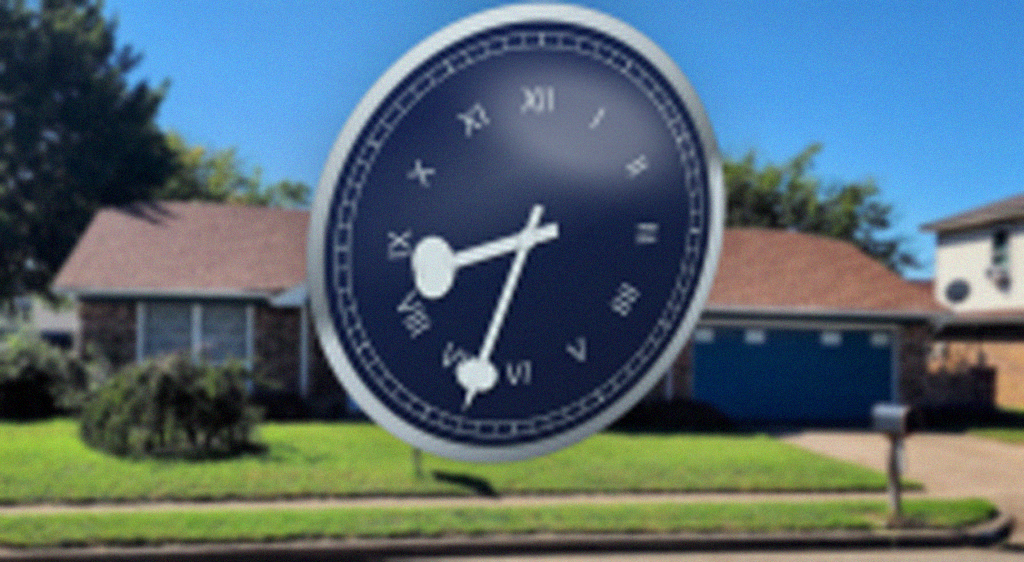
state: 8:33
